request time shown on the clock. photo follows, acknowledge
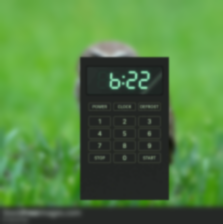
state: 6:22
